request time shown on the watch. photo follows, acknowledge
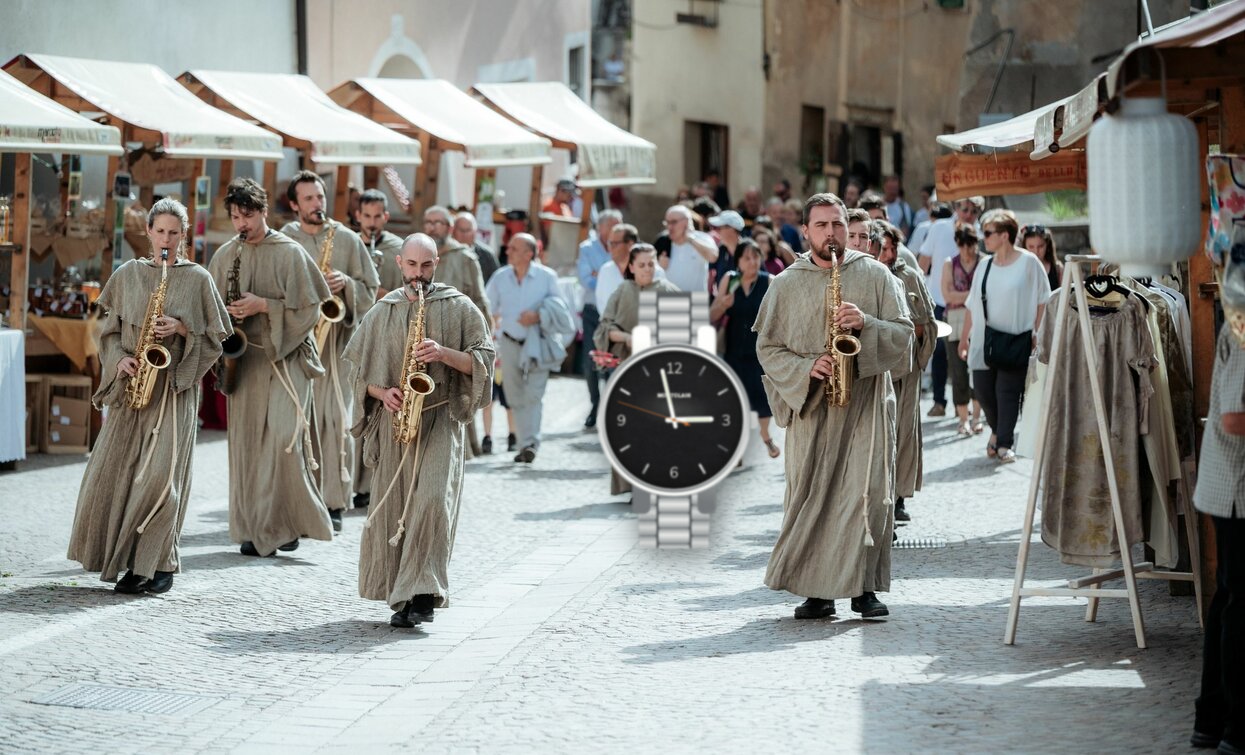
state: 2:57:48
